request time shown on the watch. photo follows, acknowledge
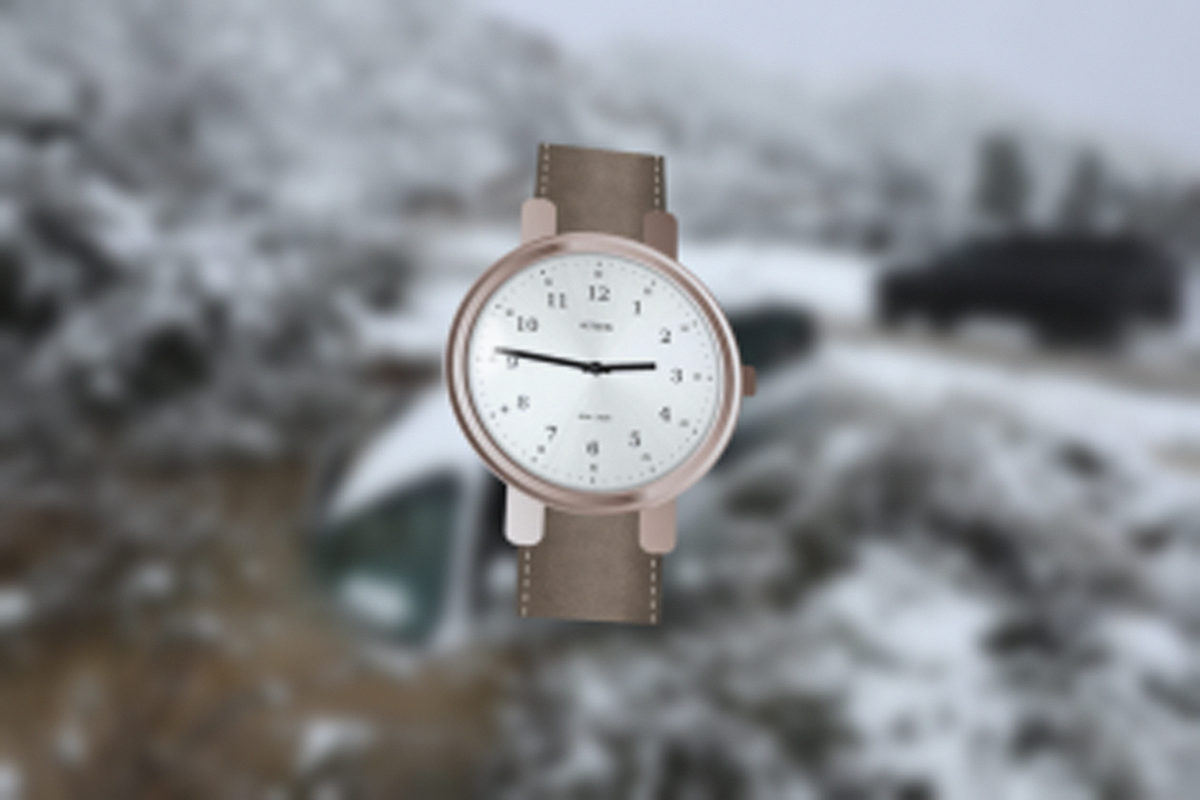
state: 2:46
